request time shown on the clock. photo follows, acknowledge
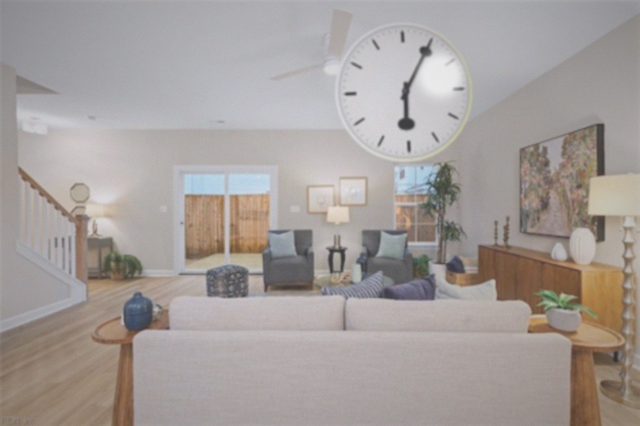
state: 6:05
